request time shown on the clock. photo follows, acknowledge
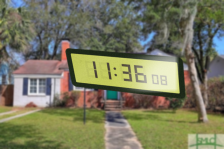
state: 11:36:08
